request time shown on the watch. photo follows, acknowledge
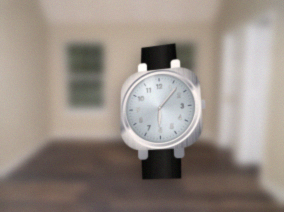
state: 6:07
